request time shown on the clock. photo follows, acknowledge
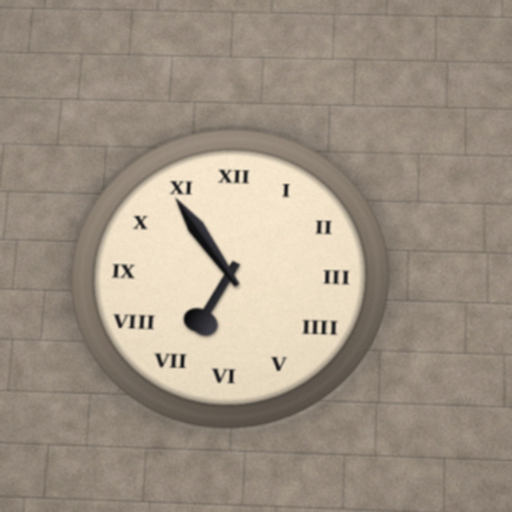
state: 6:54
